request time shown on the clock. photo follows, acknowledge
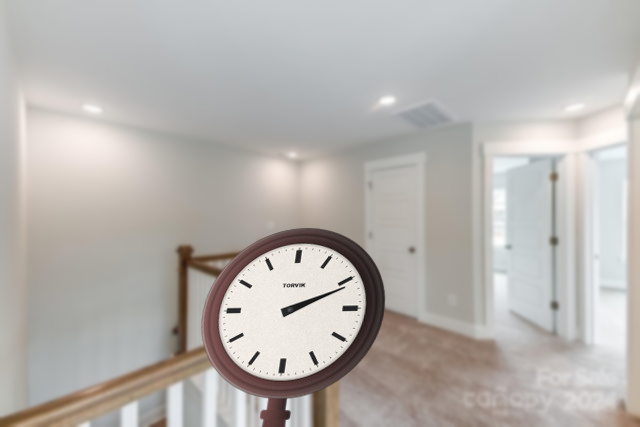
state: 2:11
